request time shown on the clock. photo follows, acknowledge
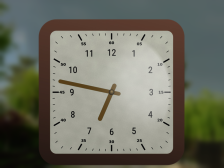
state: 6:47
